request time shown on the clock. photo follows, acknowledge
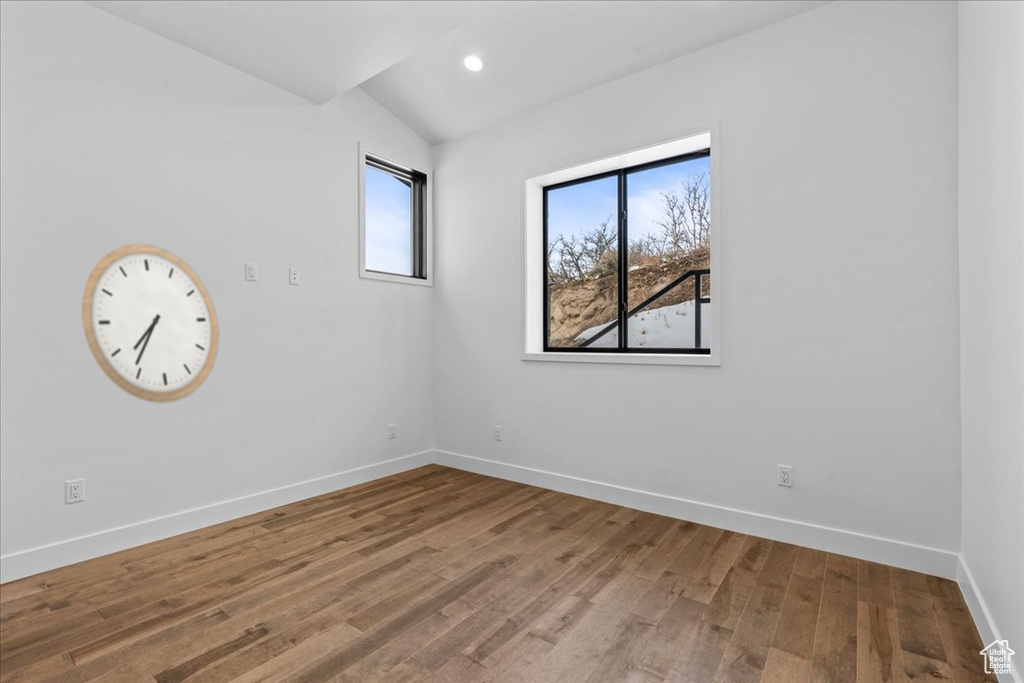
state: 7:36
